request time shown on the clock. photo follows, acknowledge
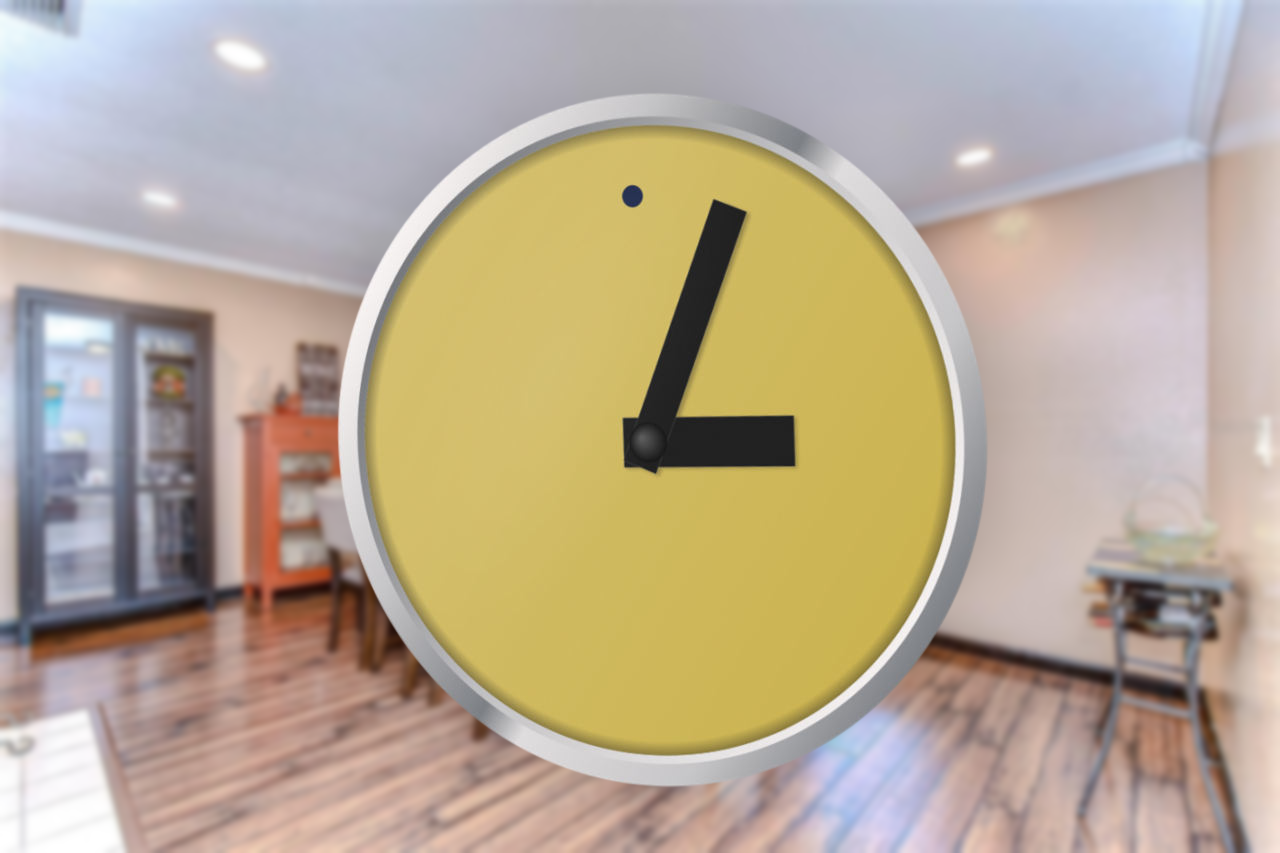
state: 3:04
